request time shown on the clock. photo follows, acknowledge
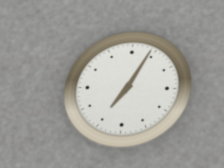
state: 7:04
